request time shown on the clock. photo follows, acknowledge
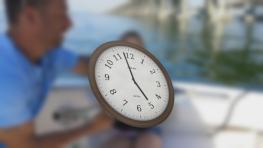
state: 4:58
